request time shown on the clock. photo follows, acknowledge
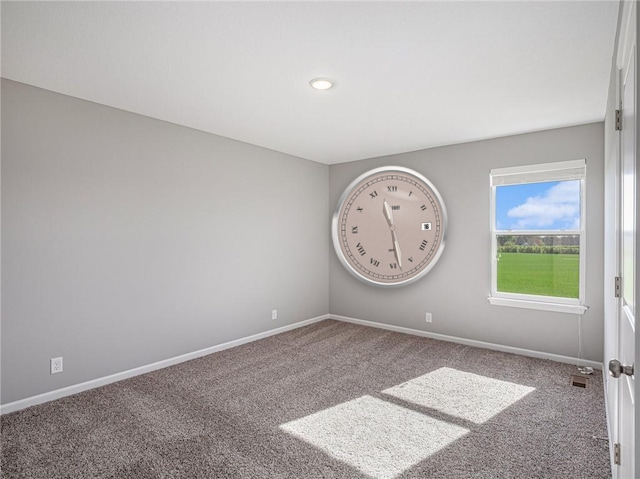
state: 11:28
